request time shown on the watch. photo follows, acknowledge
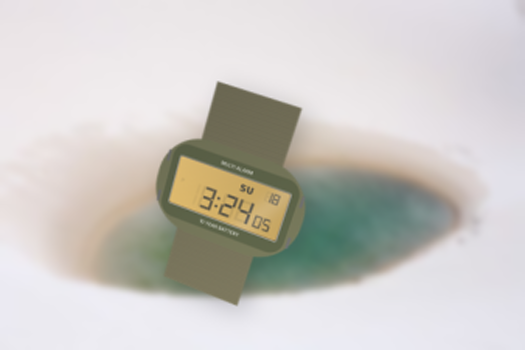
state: 3:24:05
